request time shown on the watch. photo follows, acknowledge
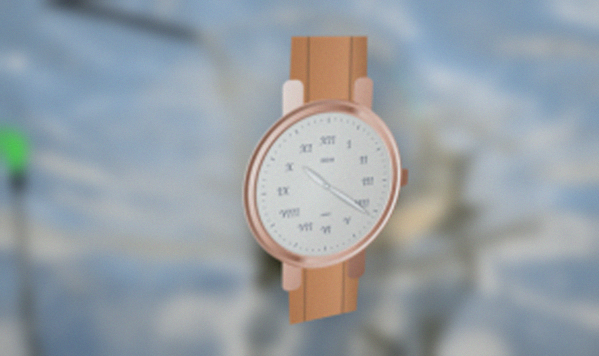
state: 10:21
